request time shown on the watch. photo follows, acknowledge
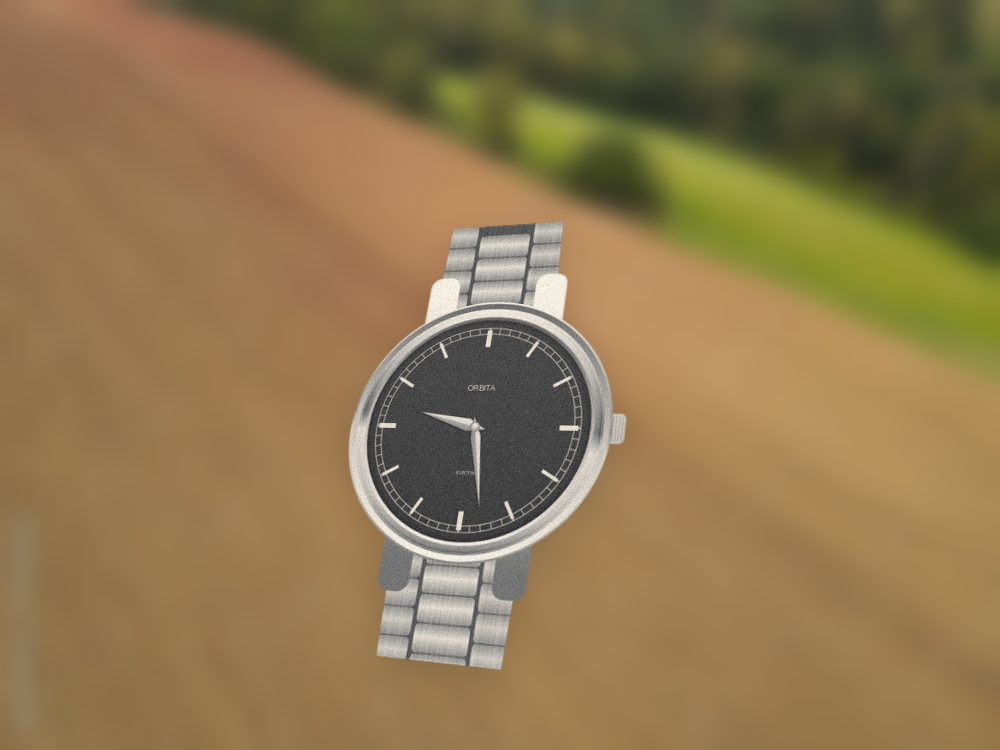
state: 9:28
